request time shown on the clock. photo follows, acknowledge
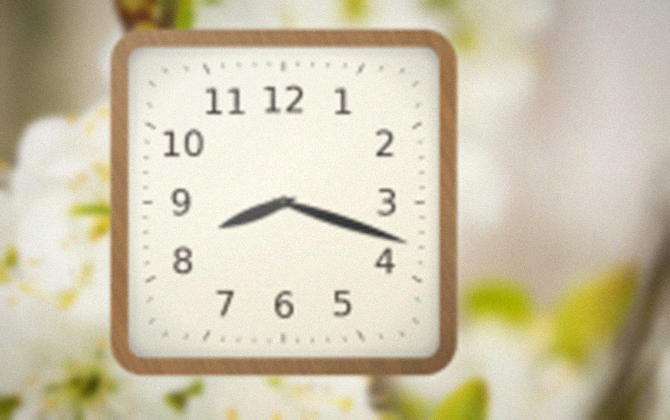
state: 8:18
